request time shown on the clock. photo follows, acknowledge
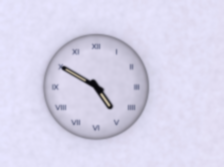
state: 4:50
